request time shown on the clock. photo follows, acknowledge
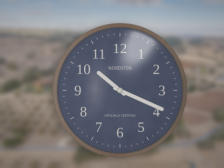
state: 10:19
